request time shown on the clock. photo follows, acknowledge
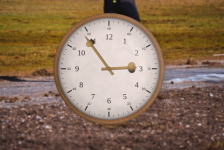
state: 2:54
